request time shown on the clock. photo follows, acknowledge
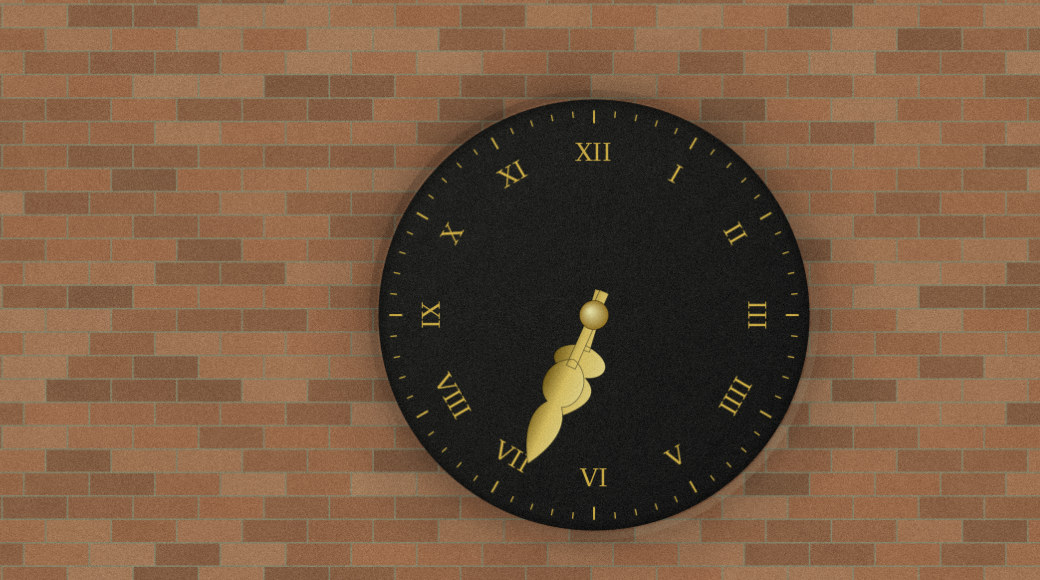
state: 6:34
